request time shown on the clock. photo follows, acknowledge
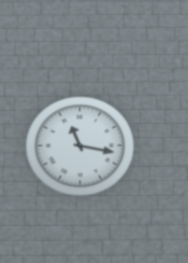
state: 11:17
